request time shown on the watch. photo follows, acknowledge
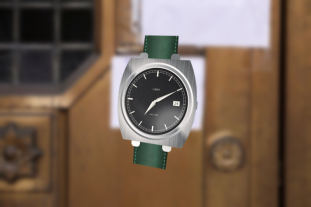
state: 7:10
